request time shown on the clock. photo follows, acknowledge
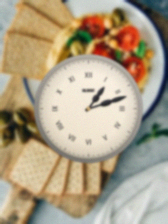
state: 1:12
